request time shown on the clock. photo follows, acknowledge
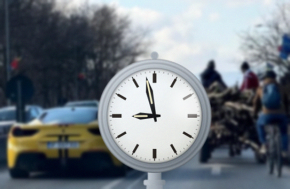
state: 8:58
